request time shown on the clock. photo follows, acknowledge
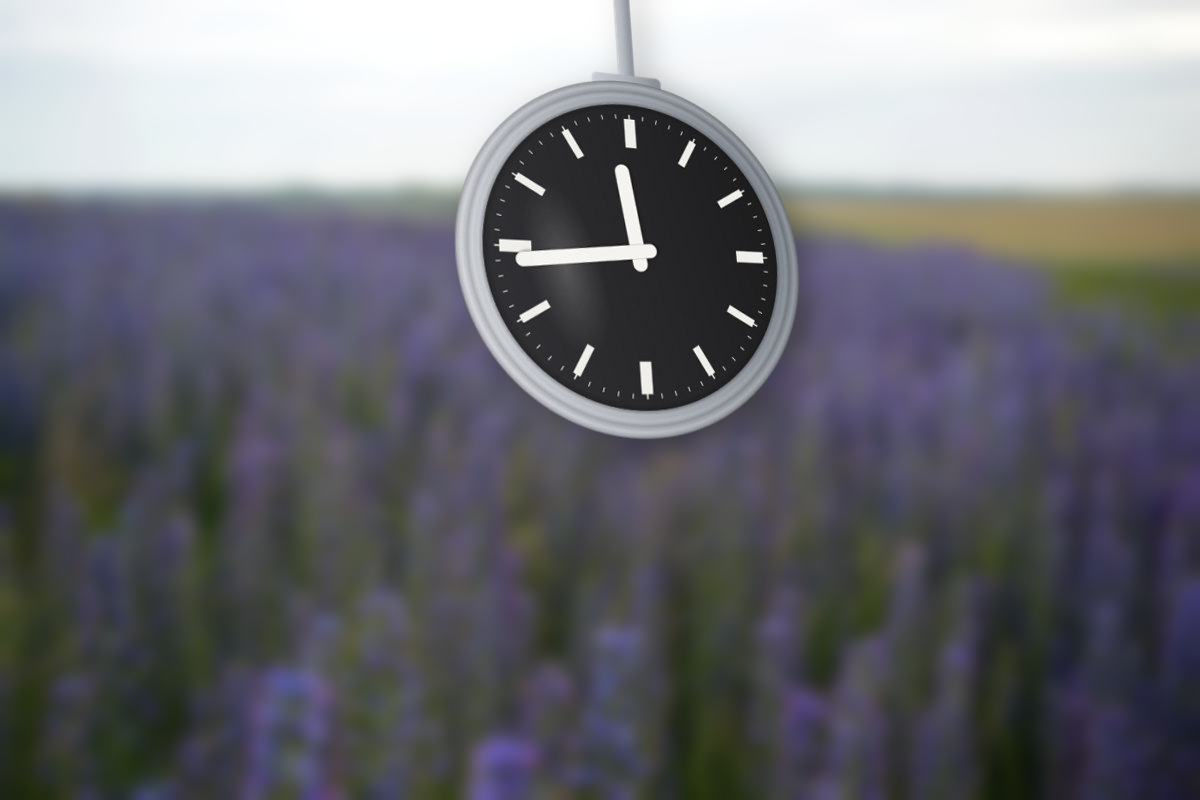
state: 11:44
